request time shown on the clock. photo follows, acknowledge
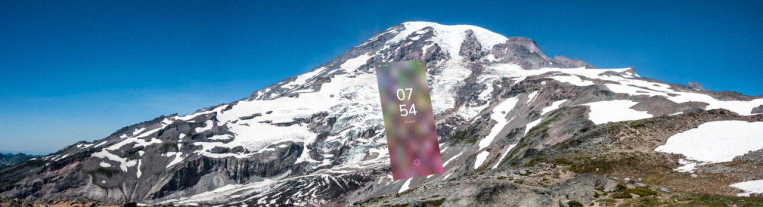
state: 7:54
